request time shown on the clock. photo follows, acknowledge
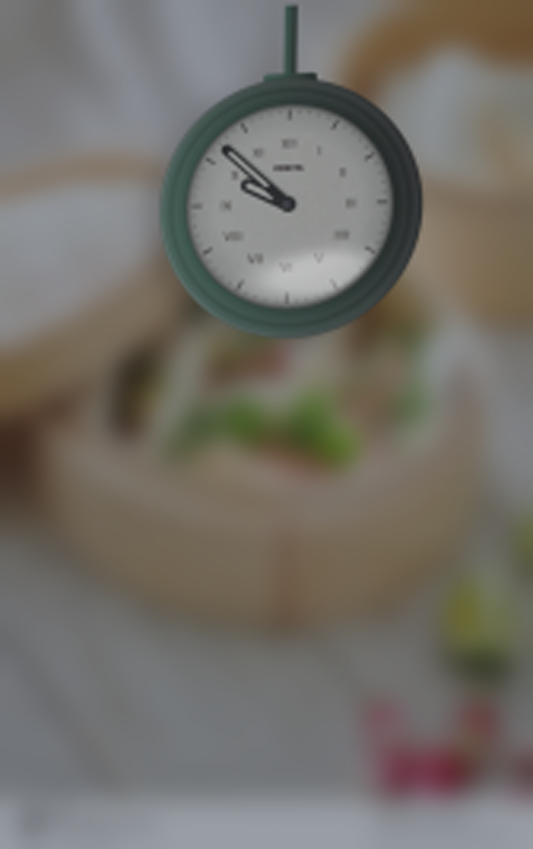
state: 9:52
